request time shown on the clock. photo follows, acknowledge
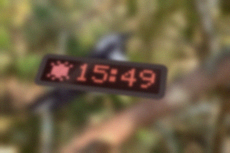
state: 15:49
